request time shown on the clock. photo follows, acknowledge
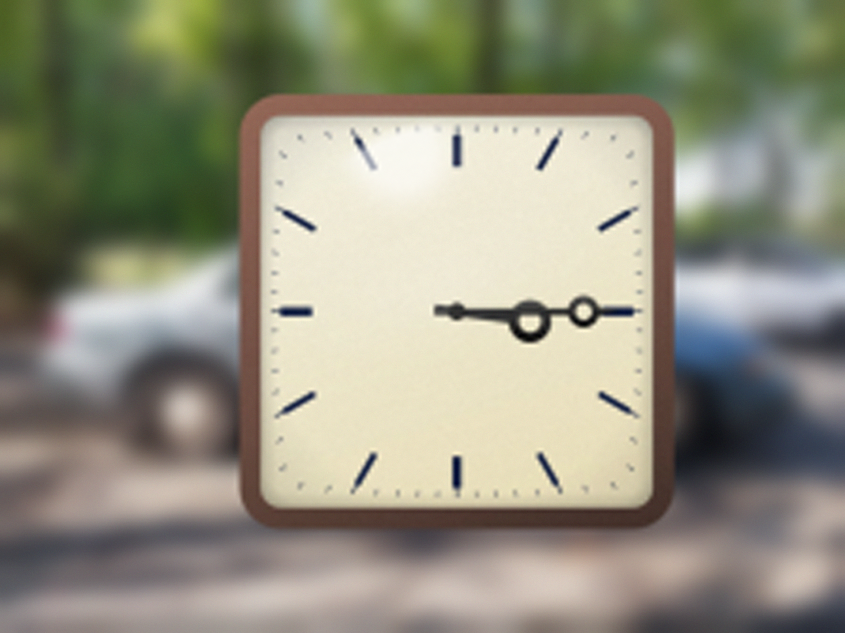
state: 3:15
